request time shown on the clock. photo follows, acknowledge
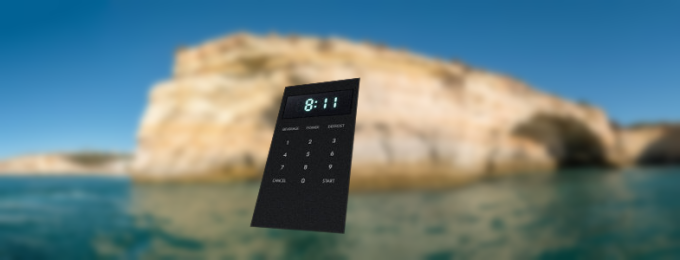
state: 8:11
